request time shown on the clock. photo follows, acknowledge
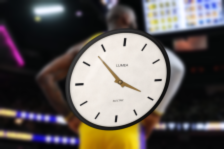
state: 3:53
